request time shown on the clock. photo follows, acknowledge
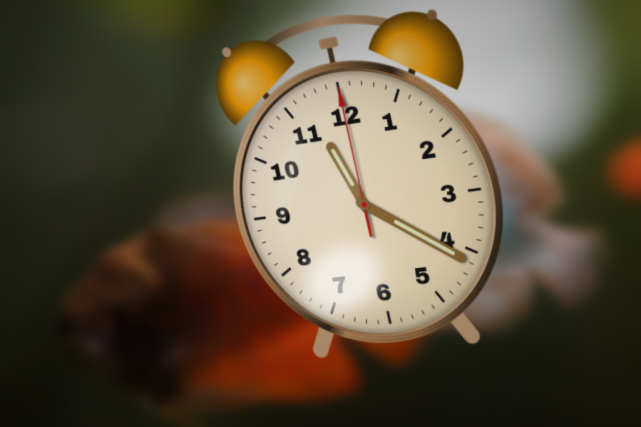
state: 11:21:00
